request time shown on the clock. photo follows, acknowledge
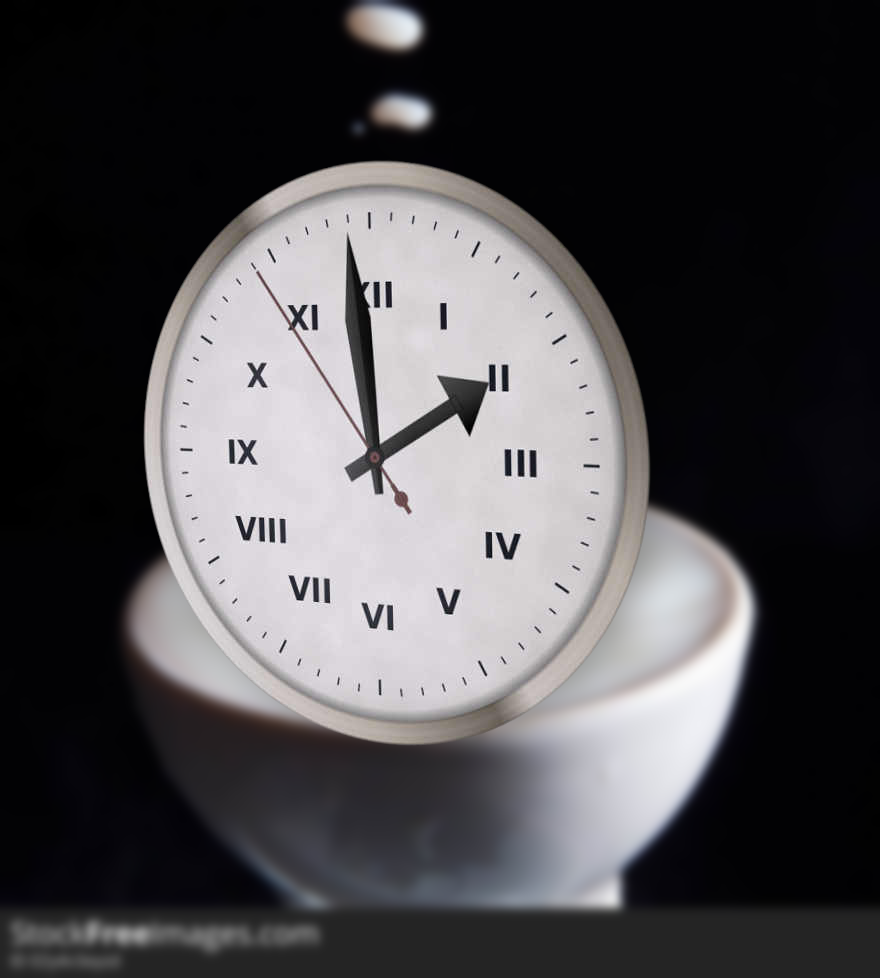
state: 1:58:54
